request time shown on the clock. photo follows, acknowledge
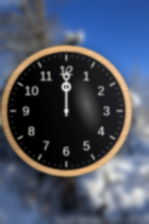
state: 12:00
